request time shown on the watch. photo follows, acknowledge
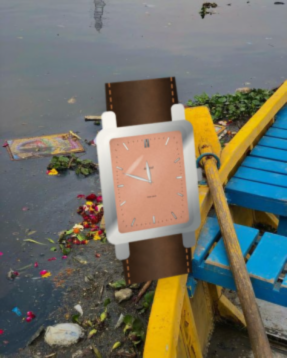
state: 11:49
